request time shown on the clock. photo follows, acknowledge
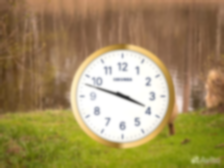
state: 3:48
